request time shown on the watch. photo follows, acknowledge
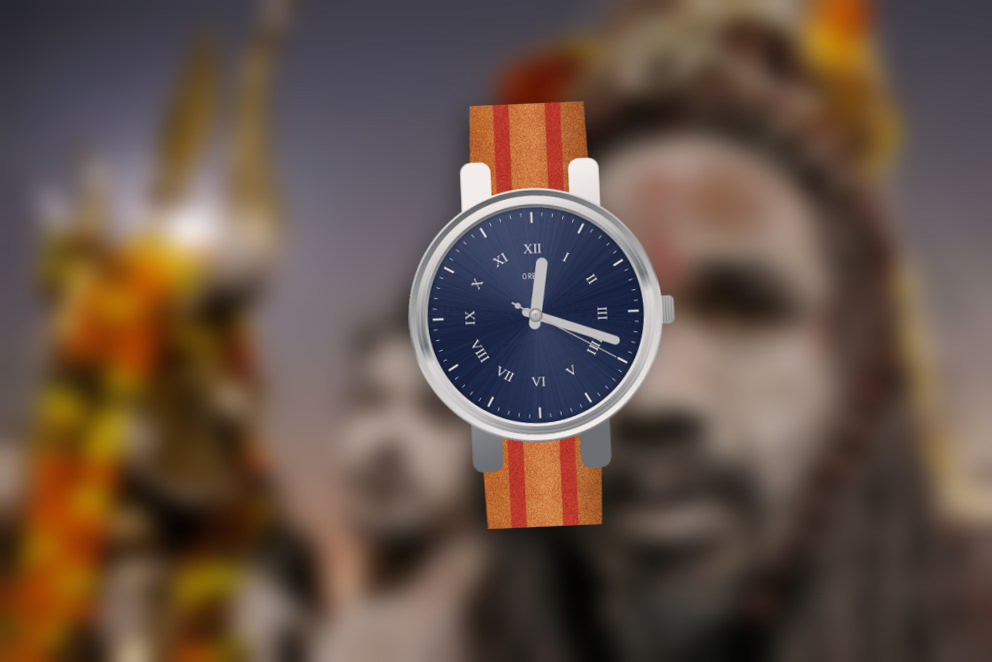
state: 12:18:20
